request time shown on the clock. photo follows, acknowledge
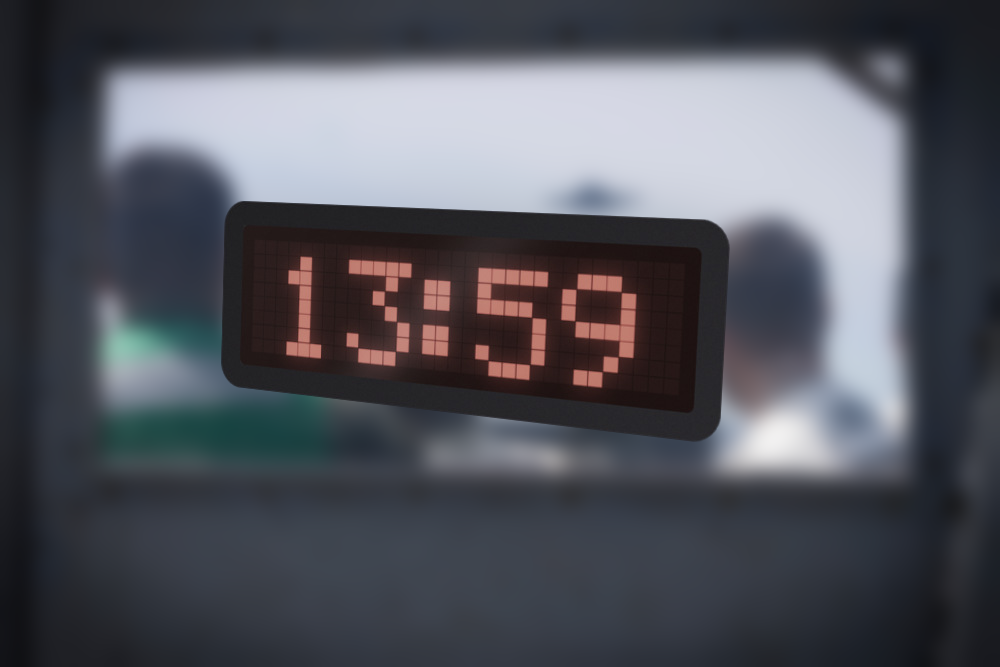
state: 13:59
